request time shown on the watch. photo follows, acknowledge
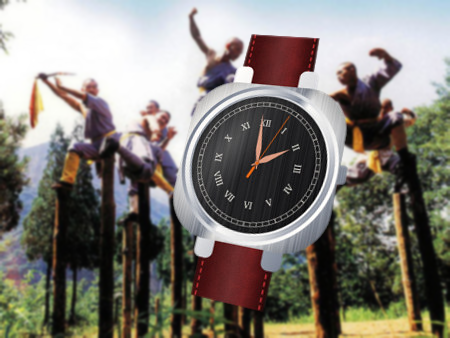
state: 1:59:04
